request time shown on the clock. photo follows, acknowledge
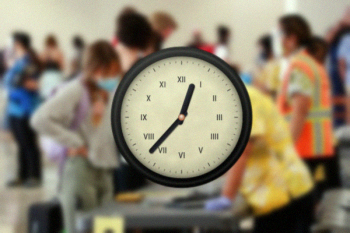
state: 12:37
